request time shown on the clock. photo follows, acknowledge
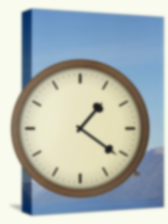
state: 1:21
